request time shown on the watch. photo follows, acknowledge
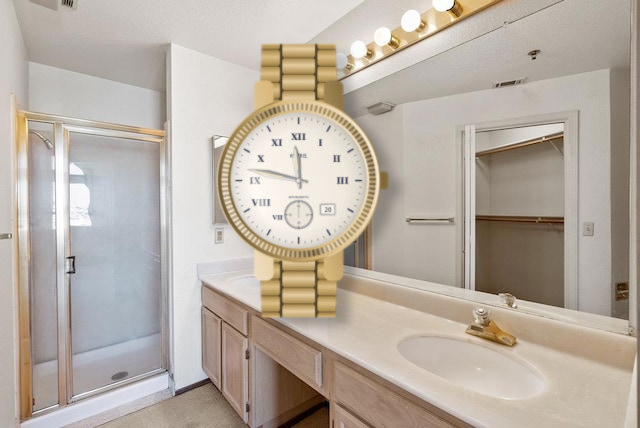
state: 11:47
